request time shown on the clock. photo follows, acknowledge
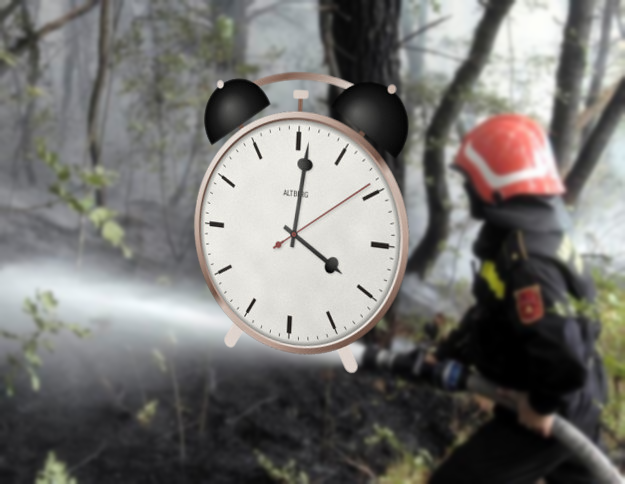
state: 4:01:09
